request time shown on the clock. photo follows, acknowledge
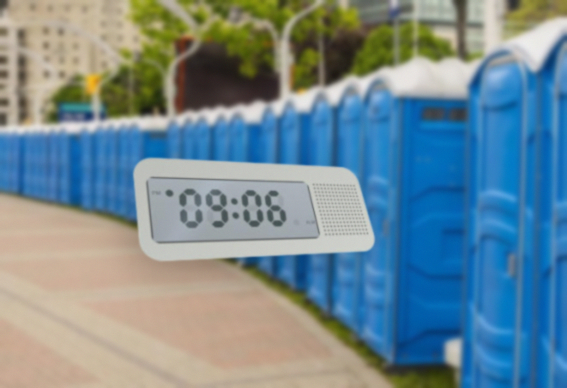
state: 9:06
